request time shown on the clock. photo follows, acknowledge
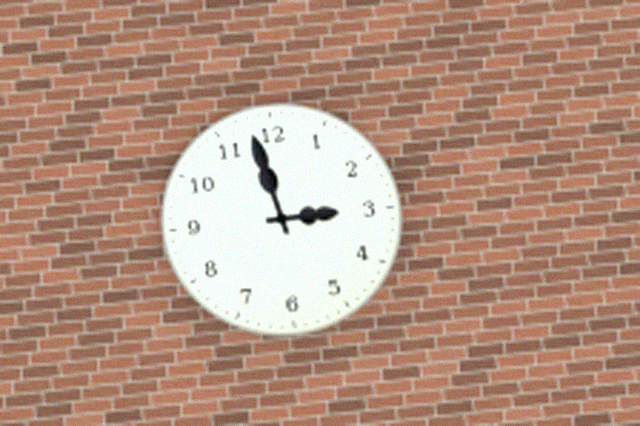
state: 2:58
